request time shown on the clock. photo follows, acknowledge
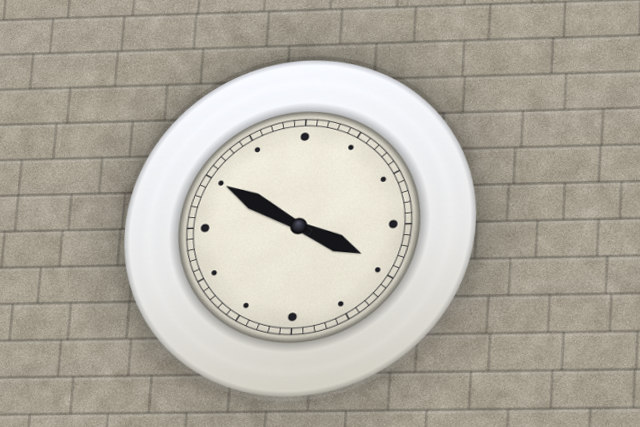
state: 3:50
